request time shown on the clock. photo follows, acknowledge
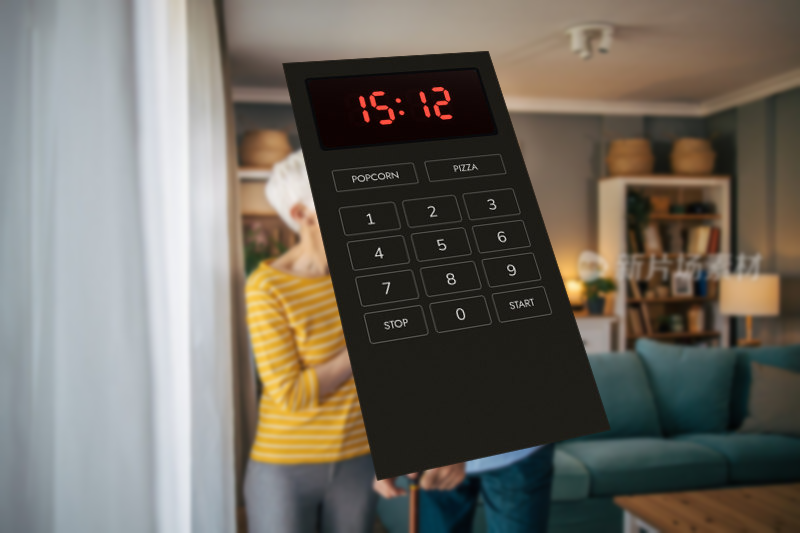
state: 15:12
